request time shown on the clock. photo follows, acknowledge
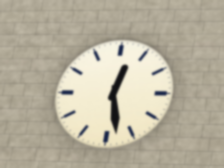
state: 12:28
